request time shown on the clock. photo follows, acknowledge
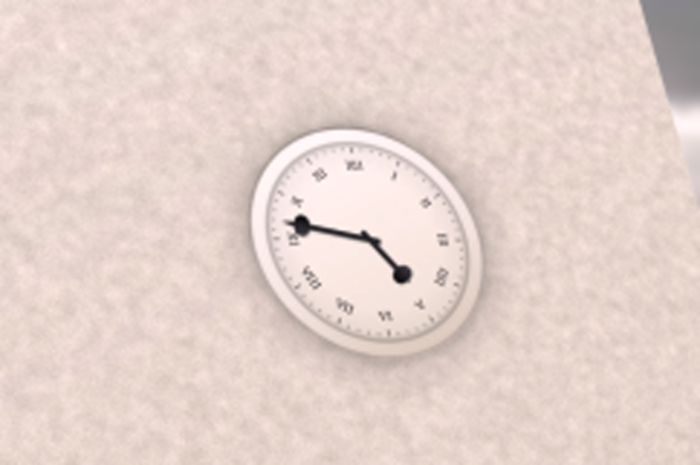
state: 4:47
